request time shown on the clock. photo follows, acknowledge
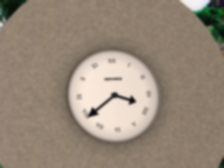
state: 3:39
